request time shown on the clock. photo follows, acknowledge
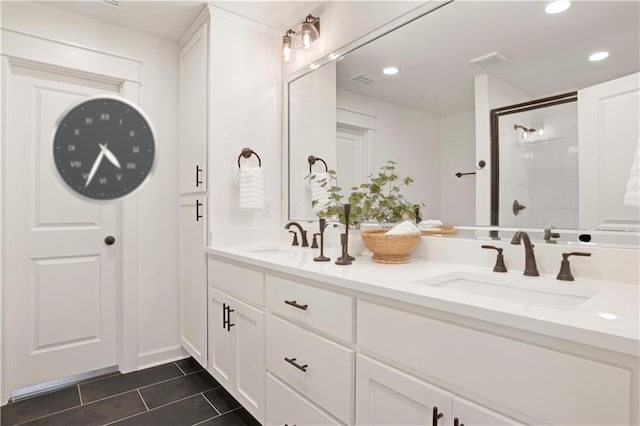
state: 4:34
